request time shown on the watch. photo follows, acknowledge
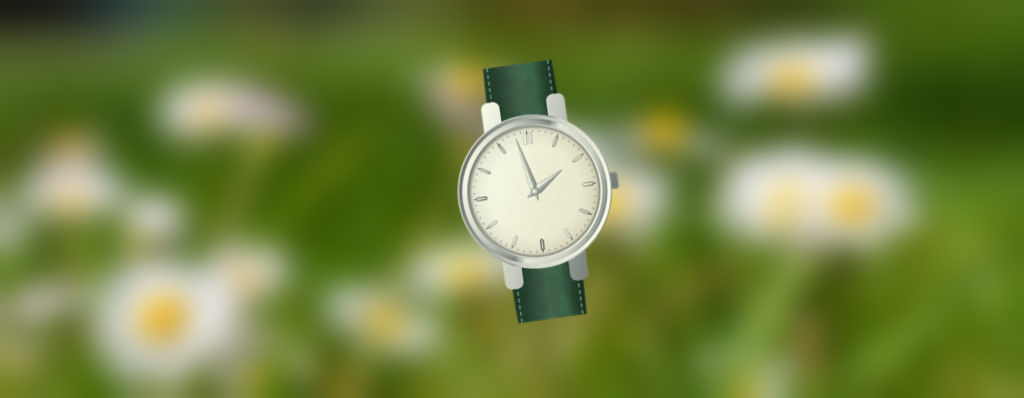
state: 1:58
